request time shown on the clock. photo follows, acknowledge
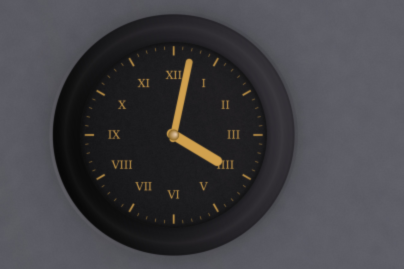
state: 4:02
